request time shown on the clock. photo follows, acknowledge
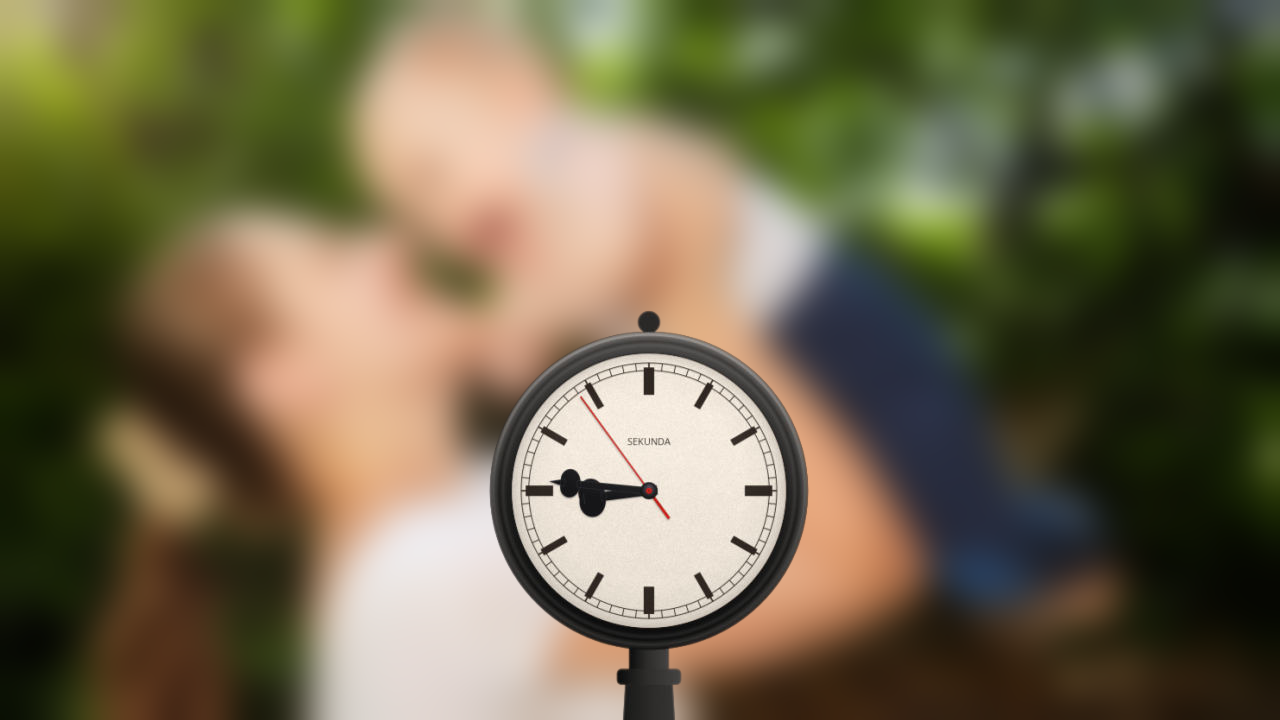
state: 8:45:54
